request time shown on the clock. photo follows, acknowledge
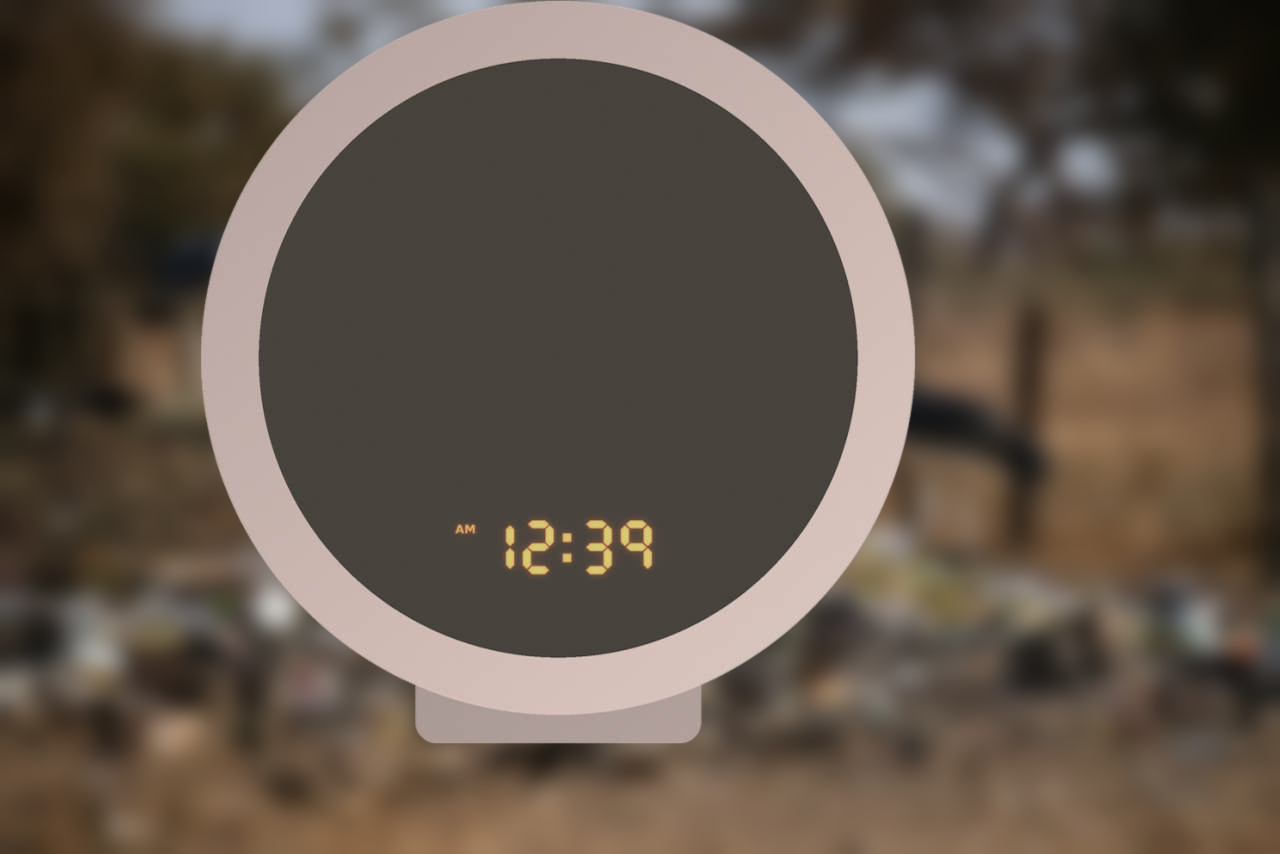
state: 12:39
